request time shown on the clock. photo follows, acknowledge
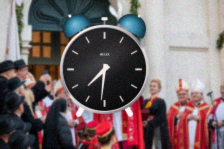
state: 7:31
